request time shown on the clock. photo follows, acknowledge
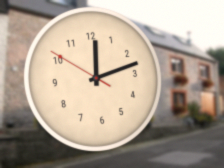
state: 12:12:51
